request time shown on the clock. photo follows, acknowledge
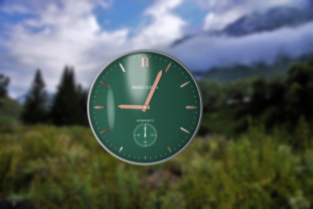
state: 9:04
